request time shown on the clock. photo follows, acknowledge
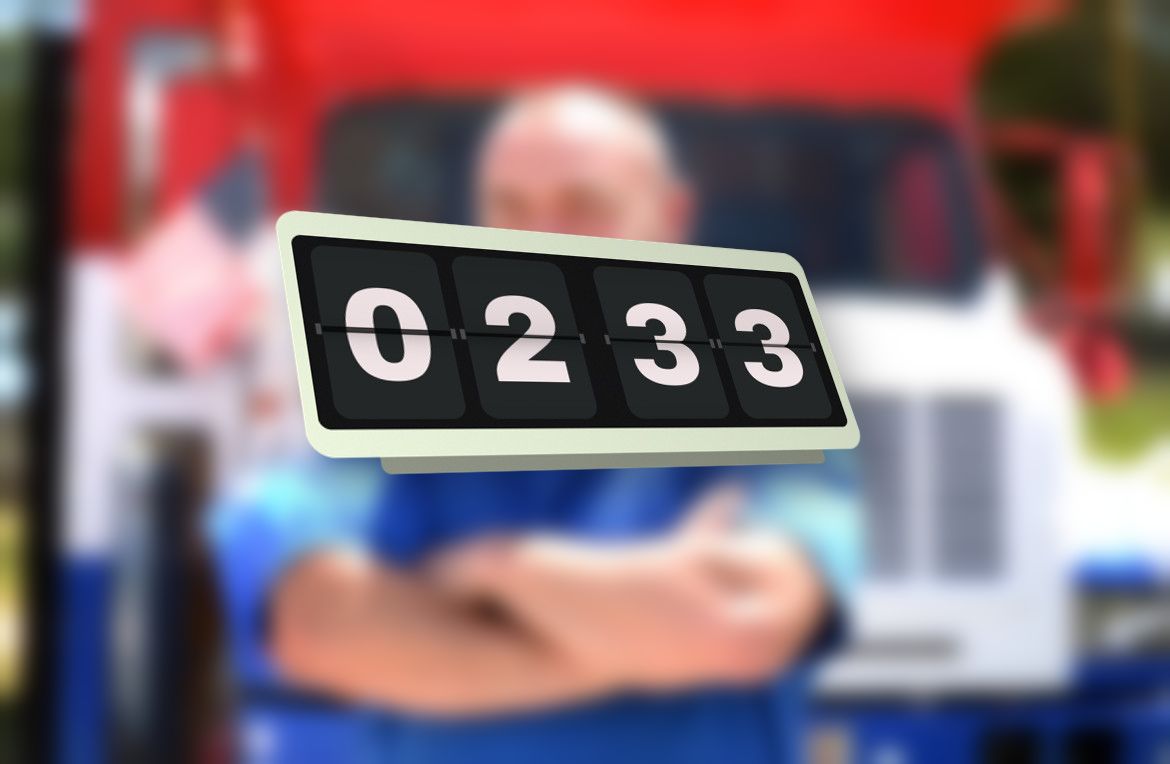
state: 2:33
